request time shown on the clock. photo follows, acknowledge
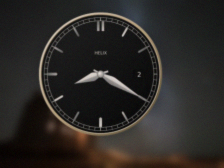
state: 8:20
